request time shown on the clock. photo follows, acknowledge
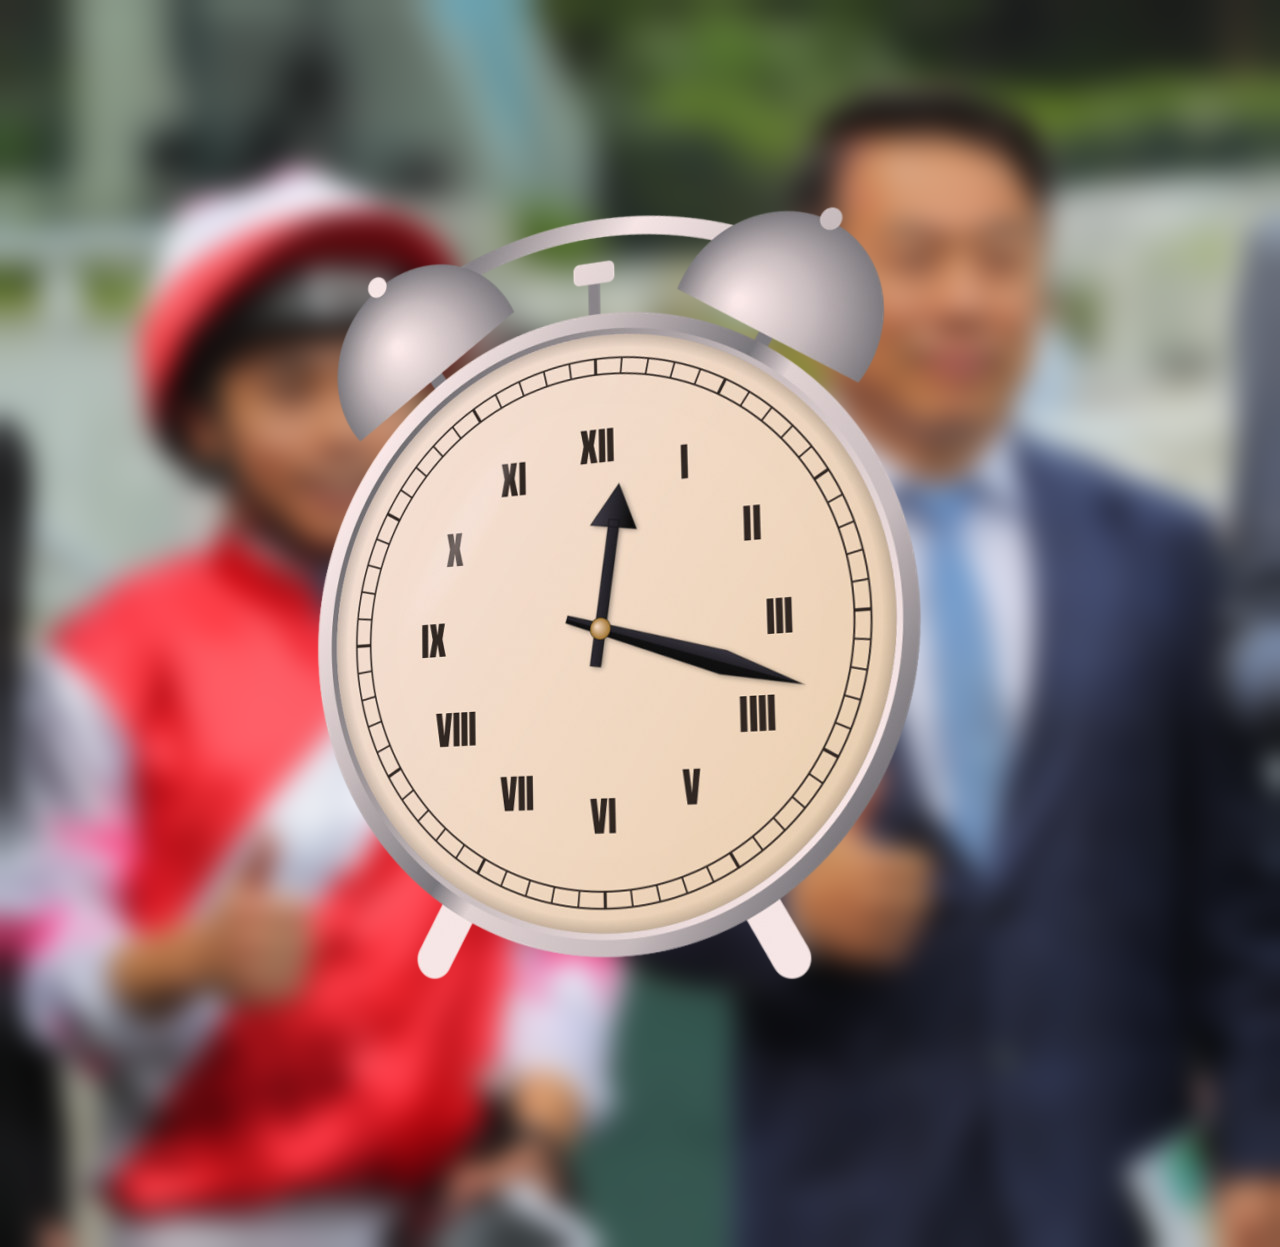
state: 12:18
